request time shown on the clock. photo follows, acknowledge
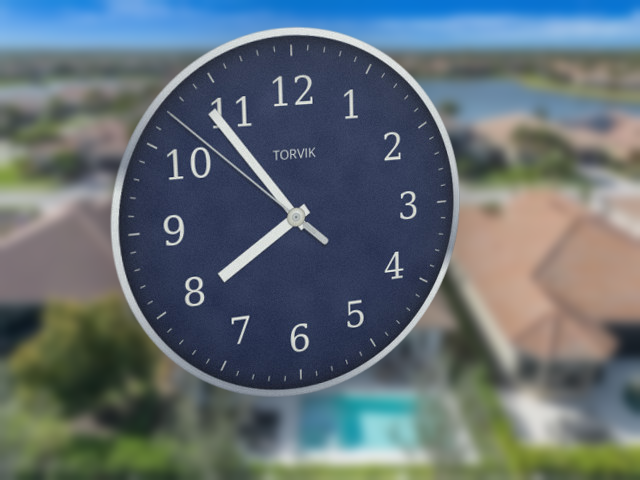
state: 7:53:52
